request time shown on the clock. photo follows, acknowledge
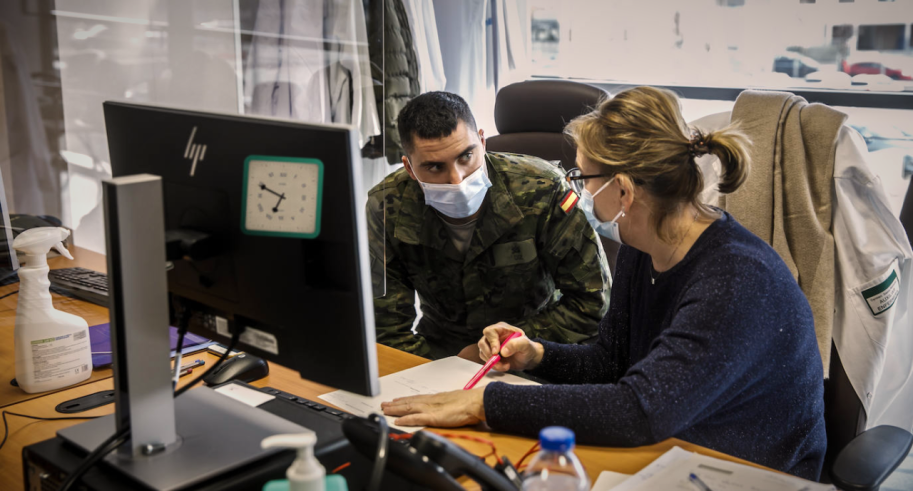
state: 6:49
